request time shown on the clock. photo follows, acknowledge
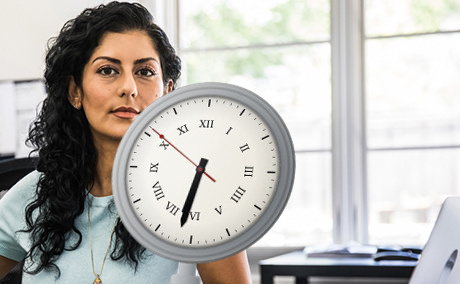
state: 6:31:51
